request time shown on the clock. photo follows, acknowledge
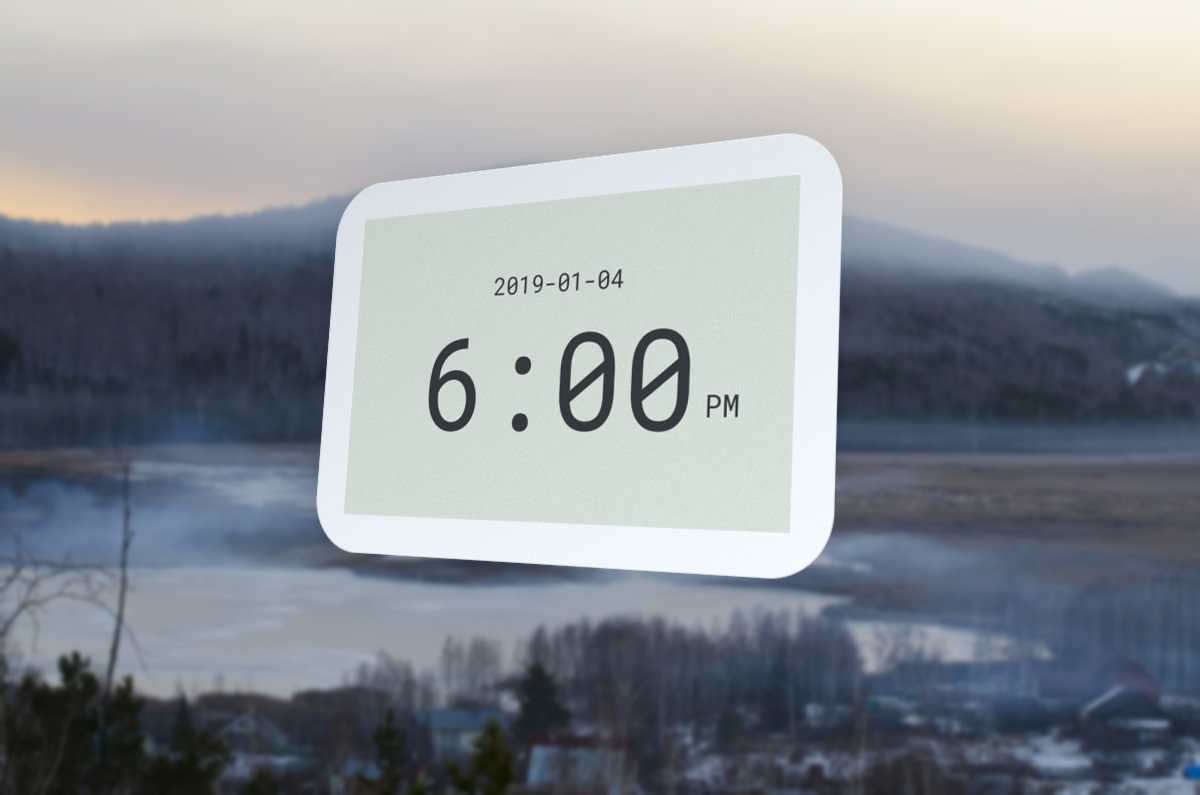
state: 6:00
